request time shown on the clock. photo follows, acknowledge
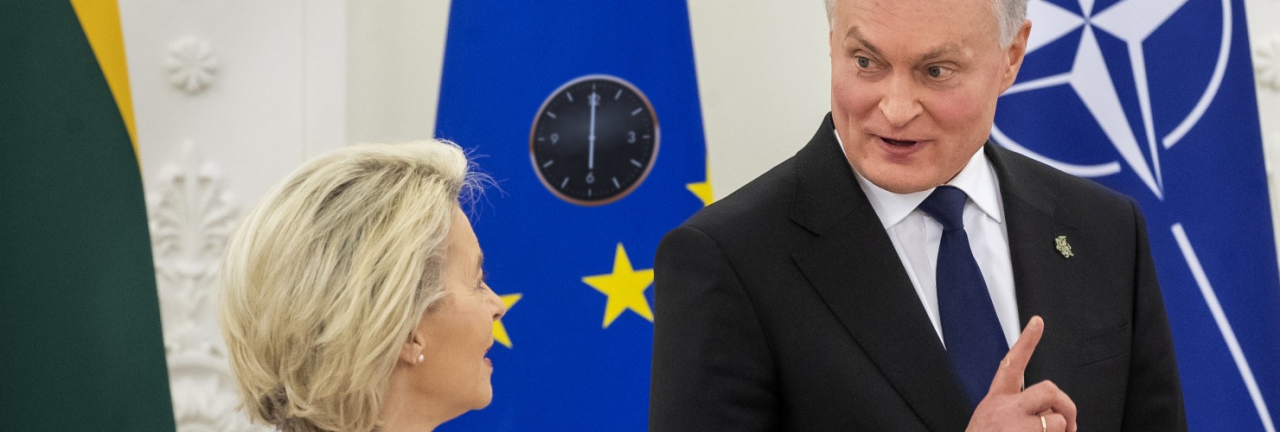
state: 6:00
